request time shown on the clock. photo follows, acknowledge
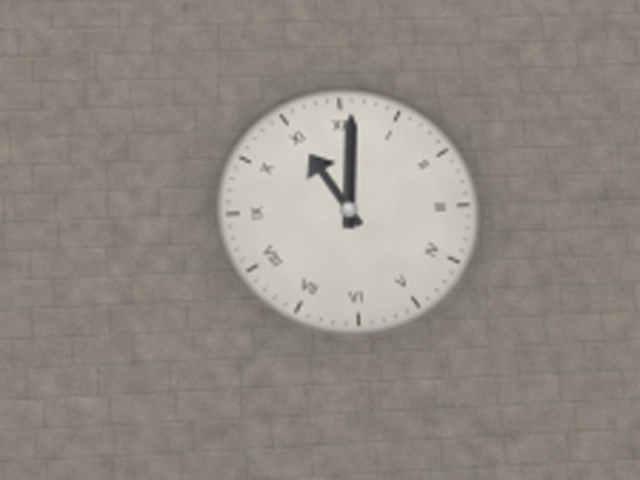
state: 11:01
